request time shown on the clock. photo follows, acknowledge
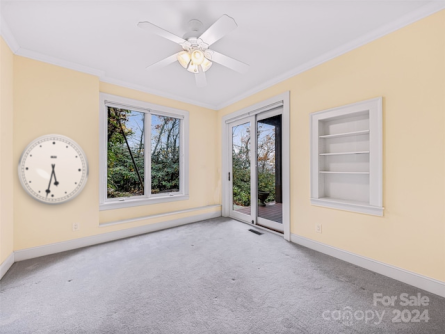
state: 5:32
